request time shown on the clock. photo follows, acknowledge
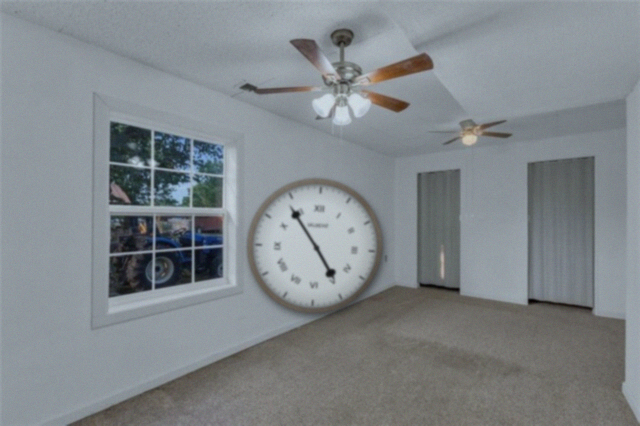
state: 4:54
